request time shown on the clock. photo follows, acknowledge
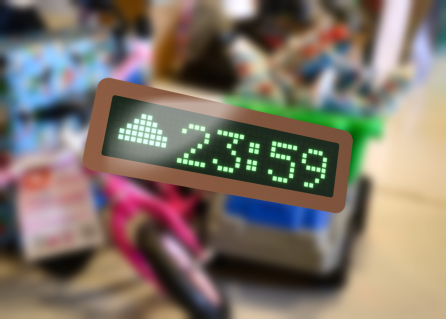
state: 23:59
